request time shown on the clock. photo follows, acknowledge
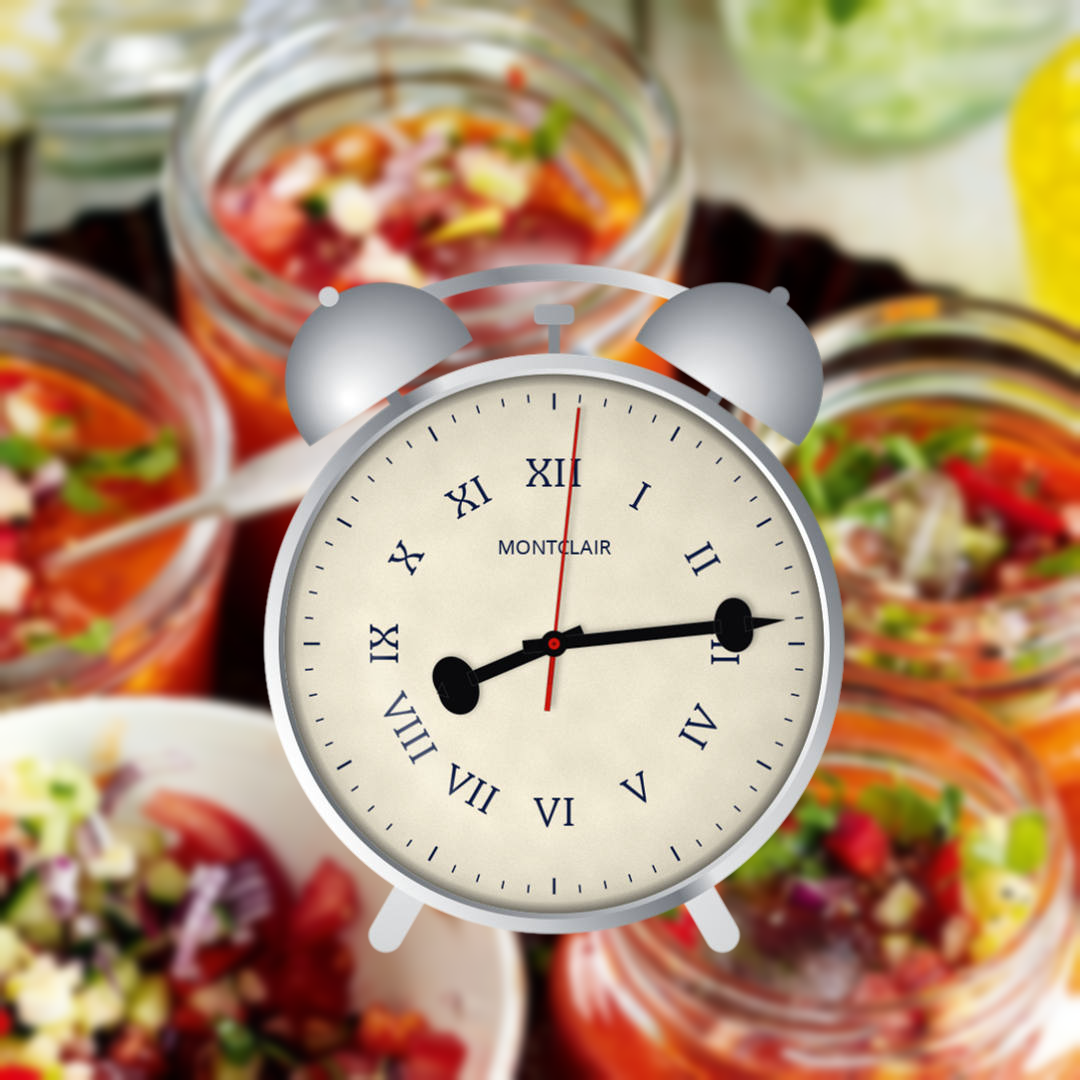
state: 8:14:01
